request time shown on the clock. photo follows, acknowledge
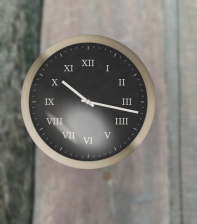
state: 10:17
